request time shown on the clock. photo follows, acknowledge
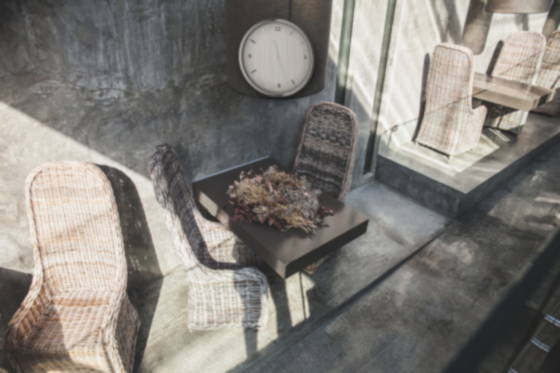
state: 11:27
